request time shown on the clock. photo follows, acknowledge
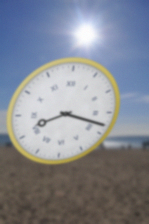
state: 8:18
